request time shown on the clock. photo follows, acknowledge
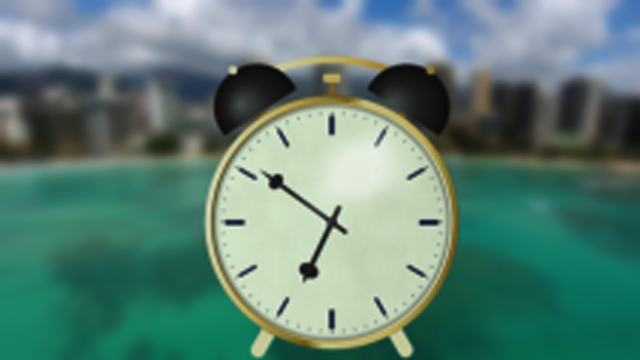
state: 6:51
